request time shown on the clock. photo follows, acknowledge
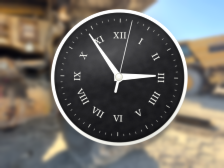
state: 2:54:02
